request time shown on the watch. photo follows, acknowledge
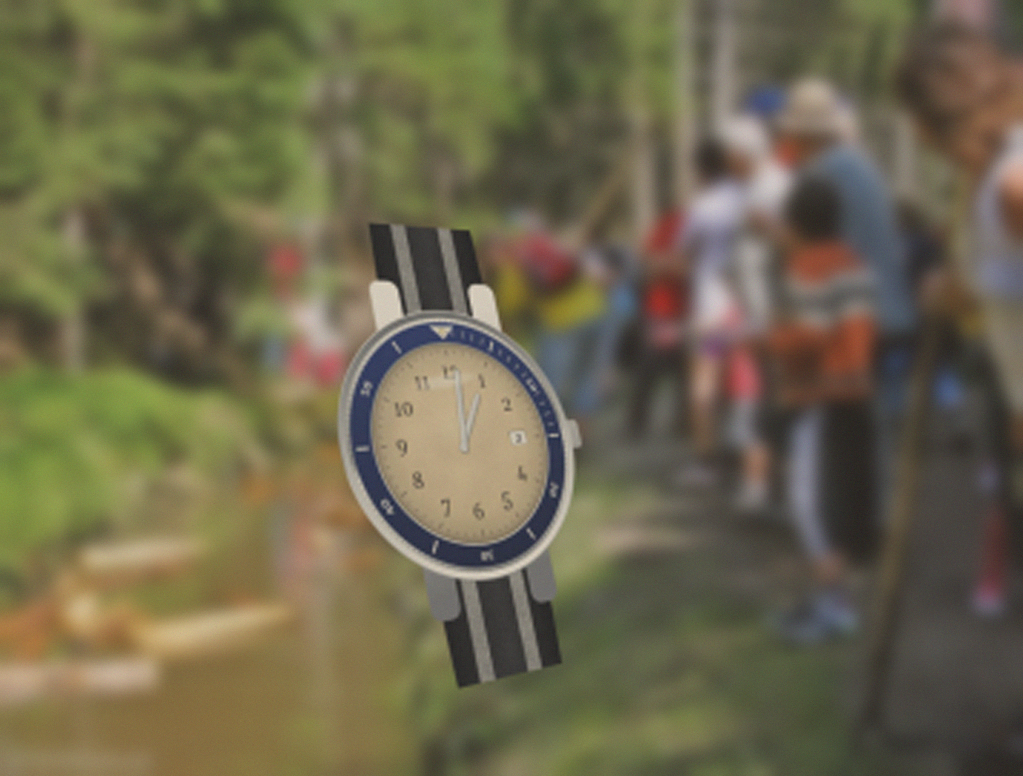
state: 1:01
